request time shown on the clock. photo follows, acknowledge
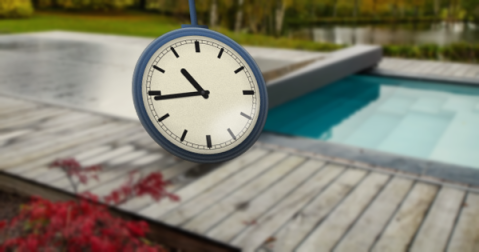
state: 10:44
